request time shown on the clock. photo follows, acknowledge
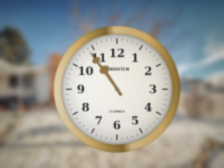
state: 10:54
